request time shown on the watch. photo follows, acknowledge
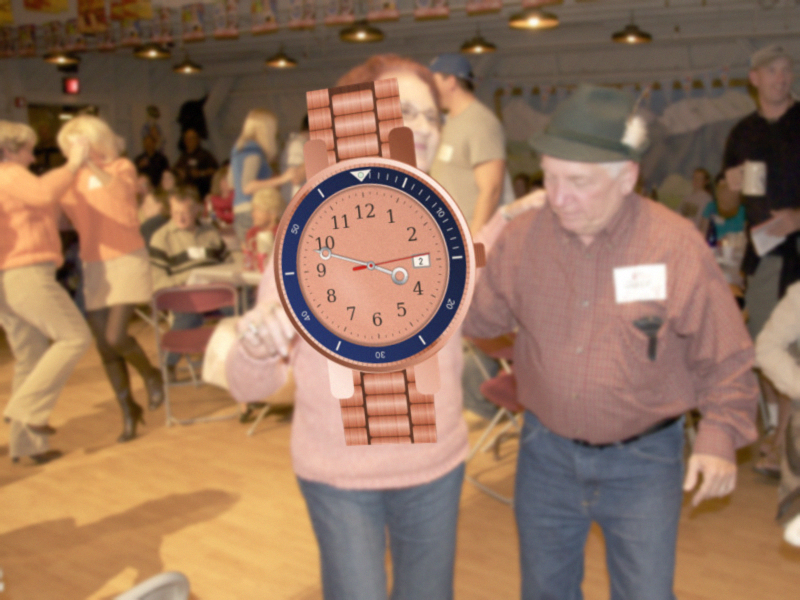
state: 3:48:14
